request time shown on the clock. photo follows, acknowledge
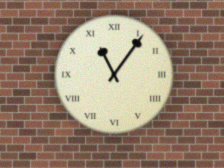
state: 11:06
